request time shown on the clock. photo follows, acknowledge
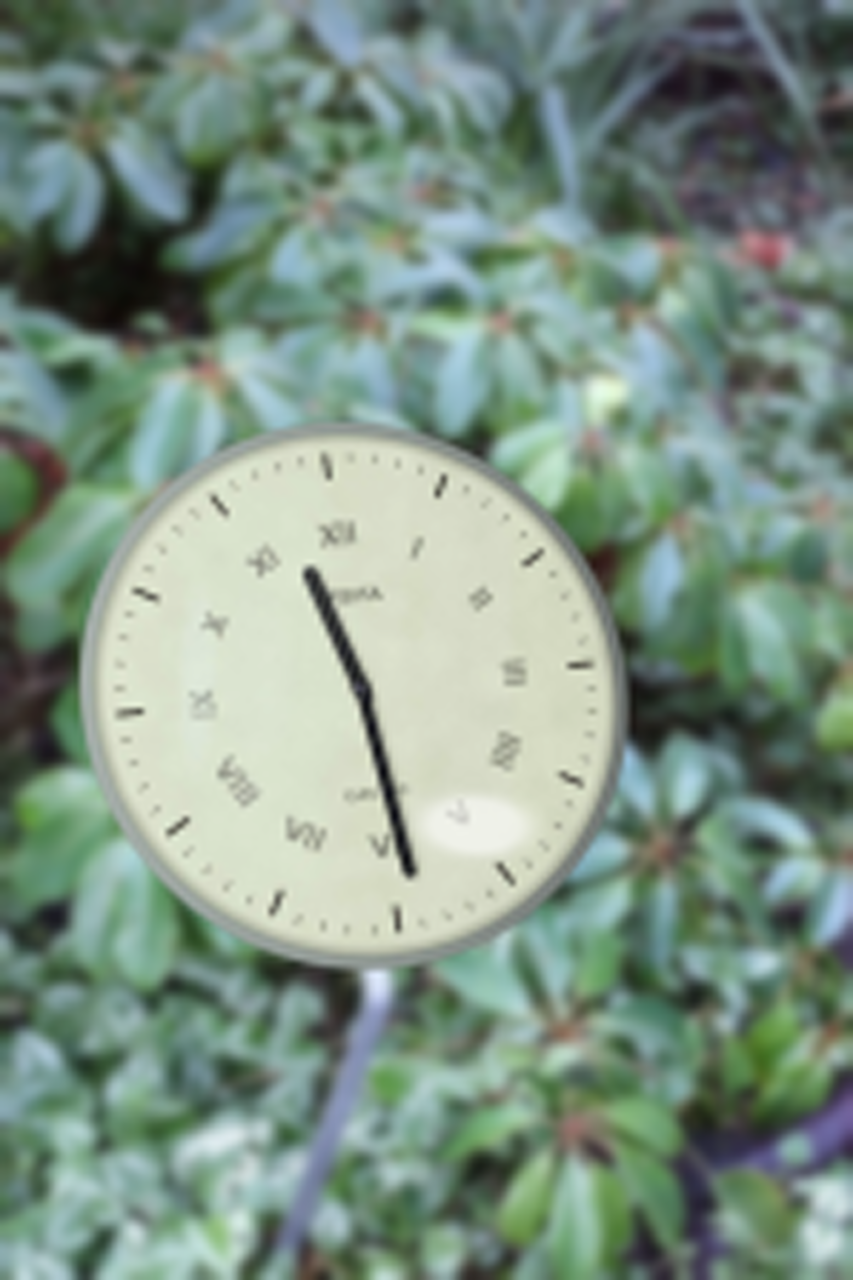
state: 11:29
